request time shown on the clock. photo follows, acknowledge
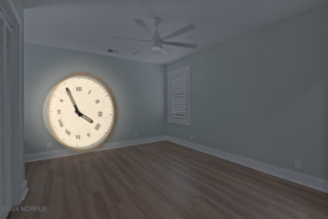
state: 3:55
